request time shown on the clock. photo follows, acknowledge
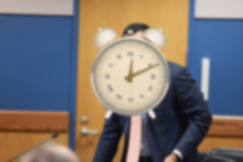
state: 12:11
